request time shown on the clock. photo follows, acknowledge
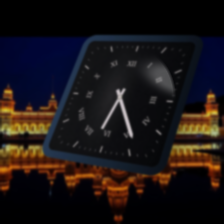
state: 6:24
